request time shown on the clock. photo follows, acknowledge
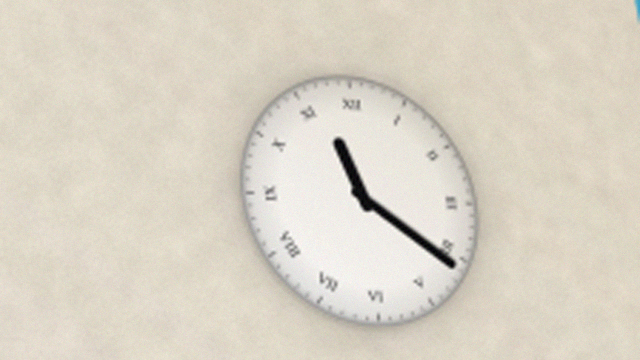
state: 11:21
